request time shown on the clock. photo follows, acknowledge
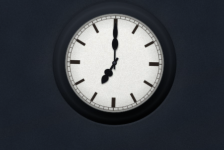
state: 7:00
